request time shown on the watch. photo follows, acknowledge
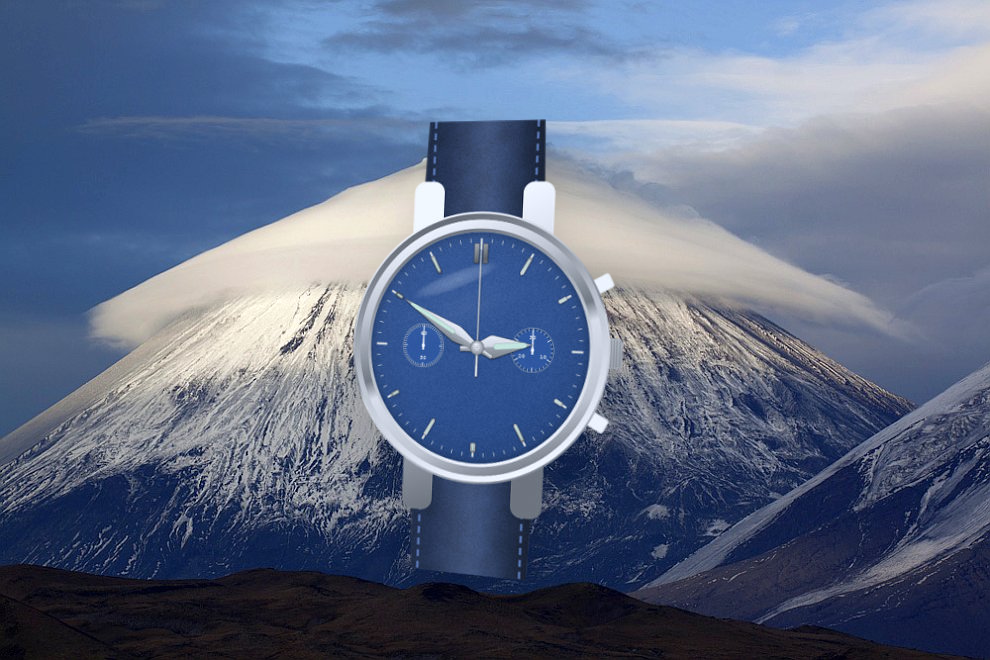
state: 2:50
